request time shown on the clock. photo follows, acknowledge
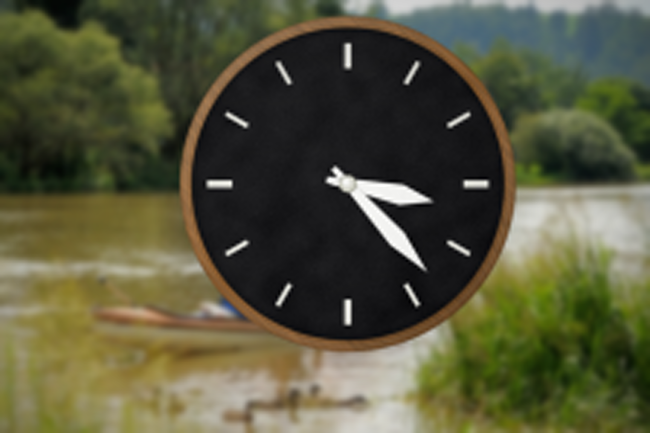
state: 3:23
